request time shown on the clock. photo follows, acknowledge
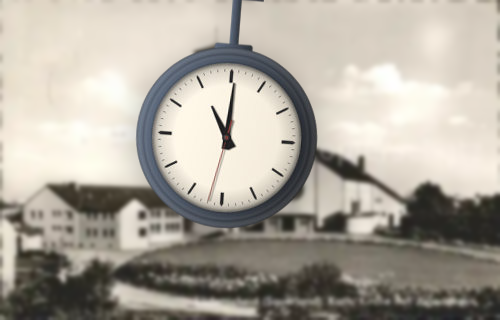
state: 11:00:32
